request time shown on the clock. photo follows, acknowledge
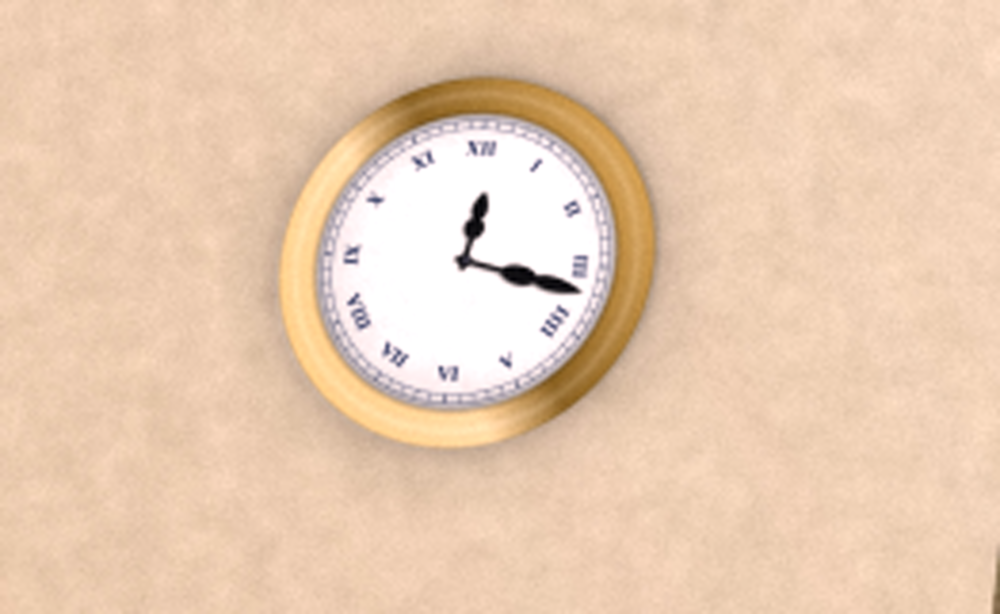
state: 12:17
